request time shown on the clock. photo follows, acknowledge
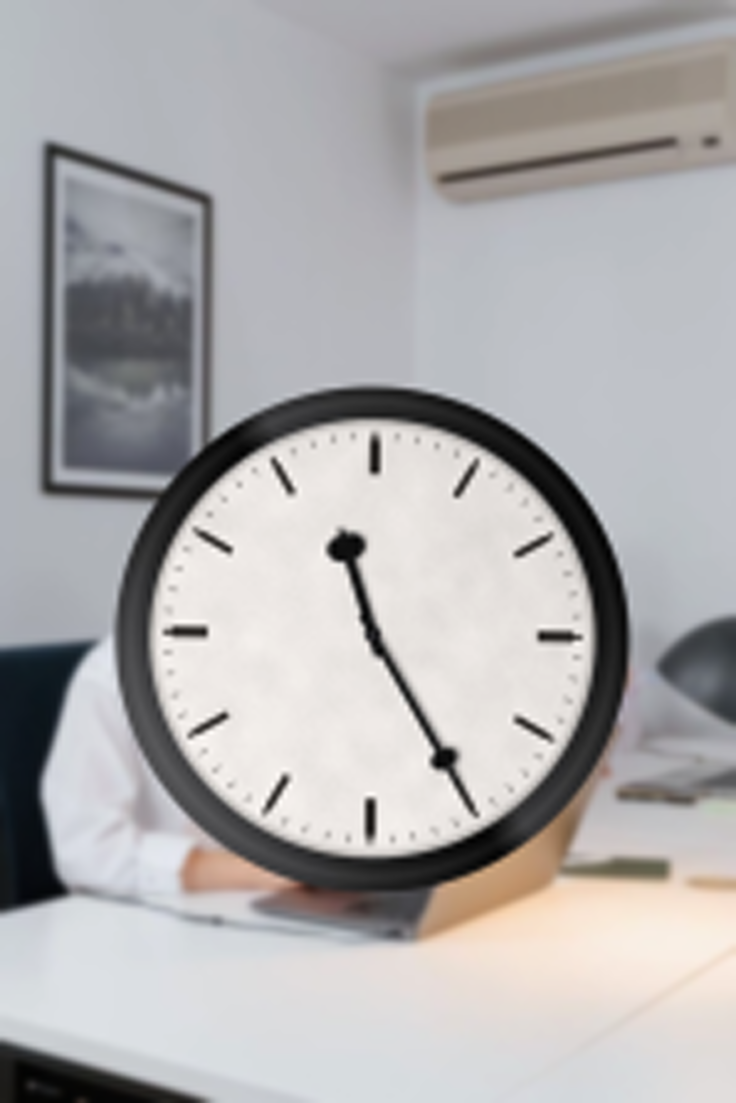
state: 11:25
